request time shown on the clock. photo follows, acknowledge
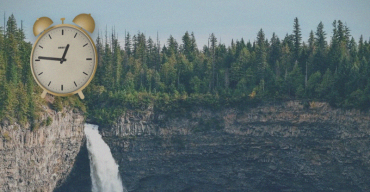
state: 12:46
